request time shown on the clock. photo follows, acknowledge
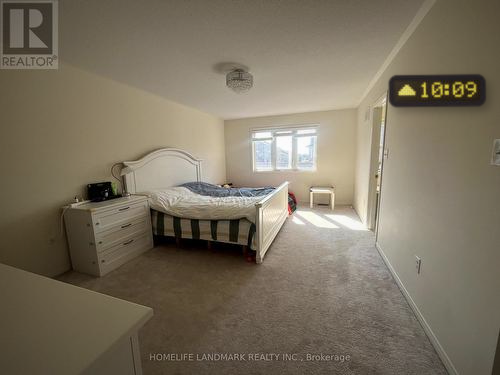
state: 10:09
